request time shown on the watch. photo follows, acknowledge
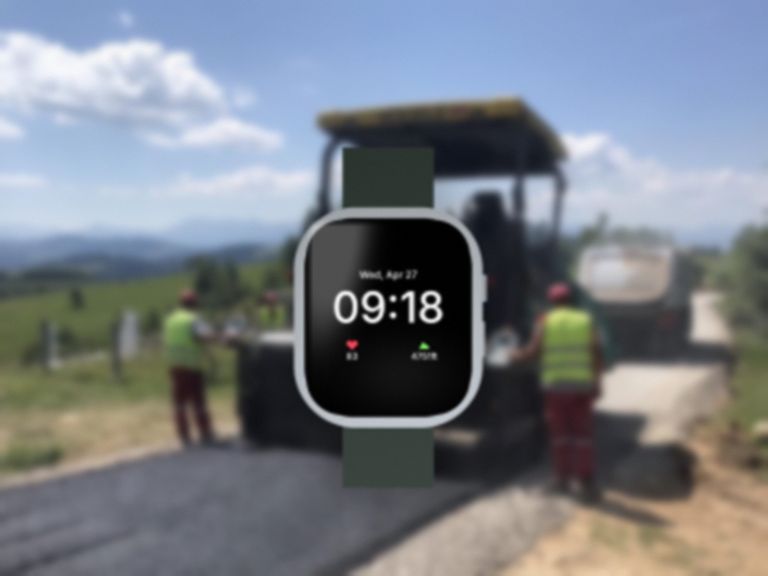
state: 9:18
